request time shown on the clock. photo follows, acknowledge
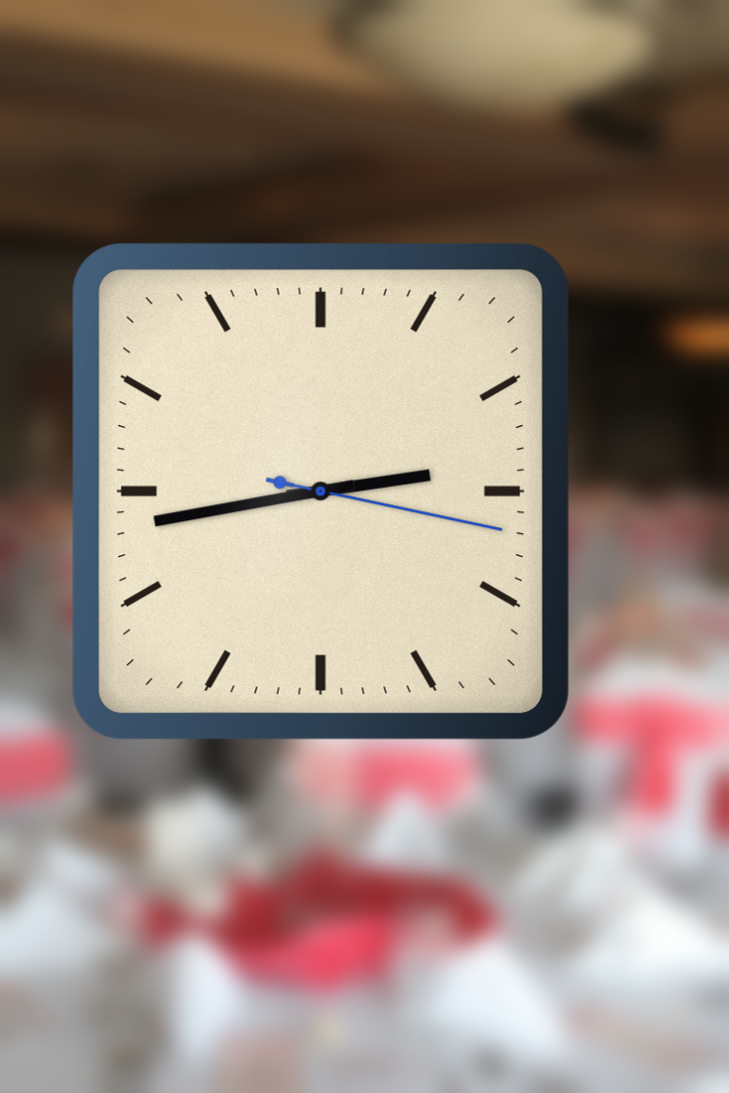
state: 2:43:17
